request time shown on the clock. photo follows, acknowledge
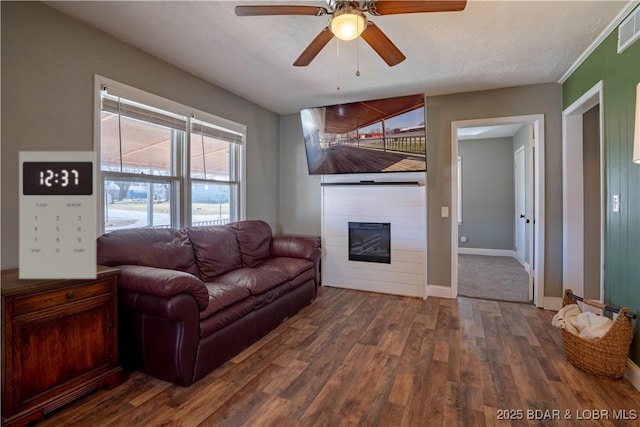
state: 12:37
